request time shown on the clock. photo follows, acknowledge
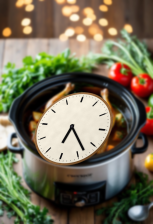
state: 6:23
